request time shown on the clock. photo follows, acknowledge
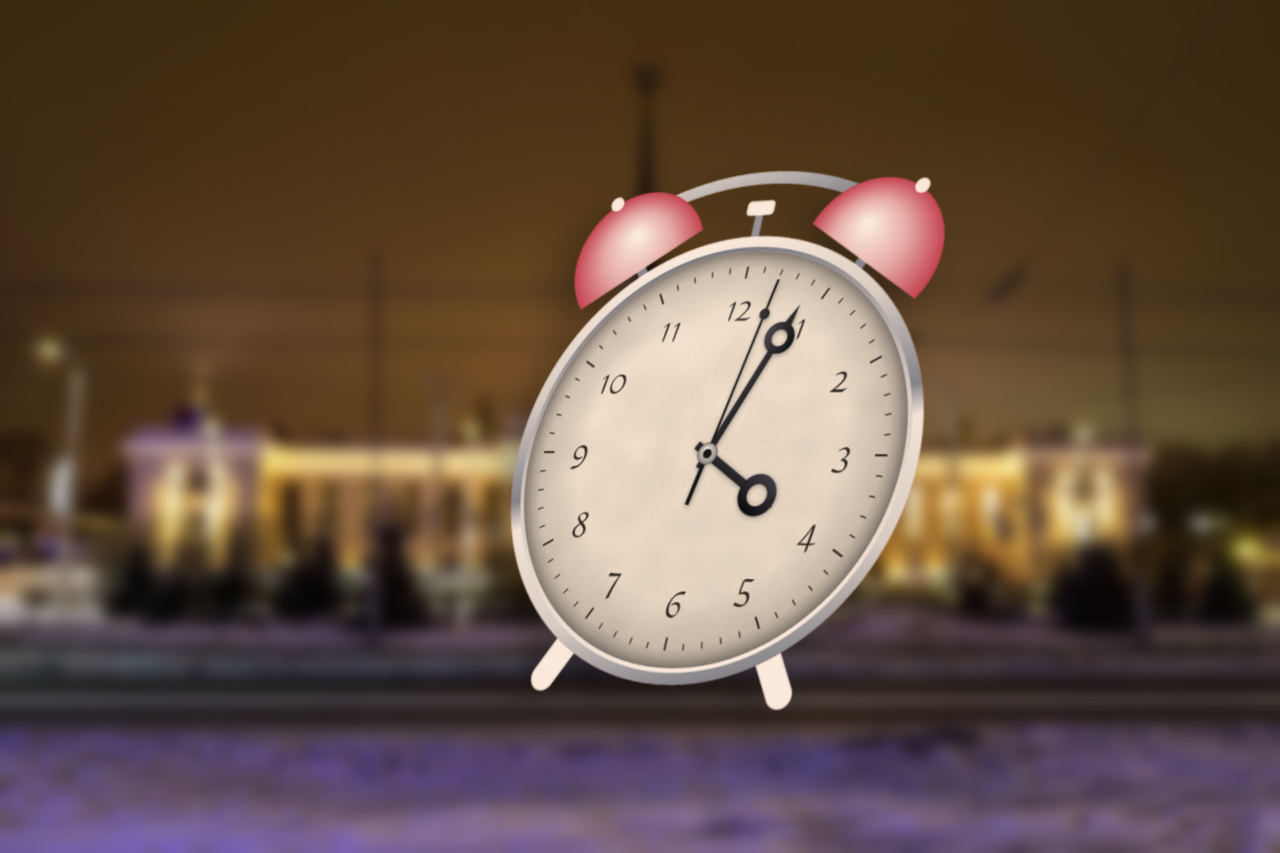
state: 4:04:02
